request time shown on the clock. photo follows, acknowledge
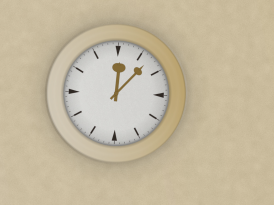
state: 12:07
